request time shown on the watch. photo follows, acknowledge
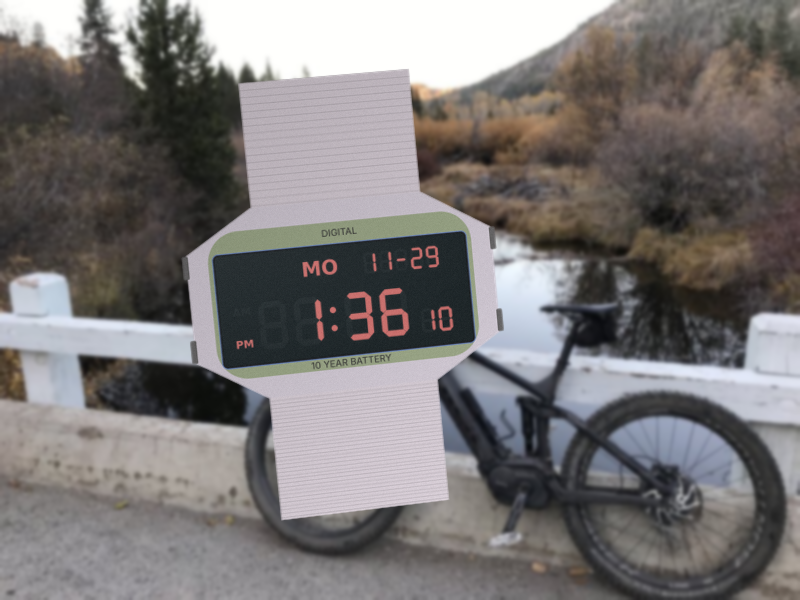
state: 1:36:10
